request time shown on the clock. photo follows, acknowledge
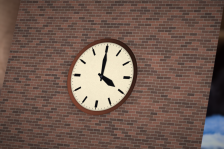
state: 4:00
